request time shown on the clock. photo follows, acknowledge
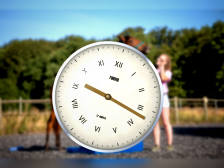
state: 9:17
